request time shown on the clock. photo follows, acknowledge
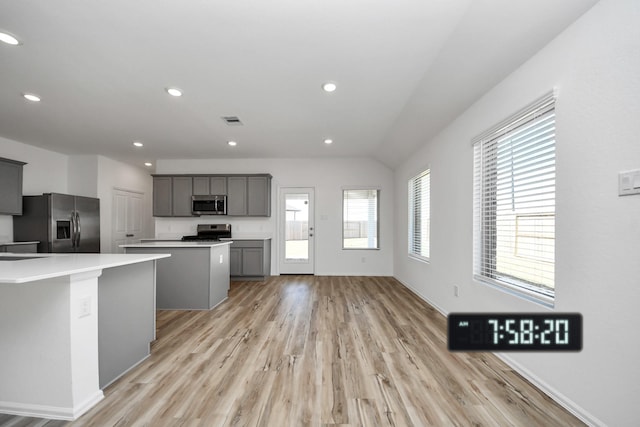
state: 7:58:20
